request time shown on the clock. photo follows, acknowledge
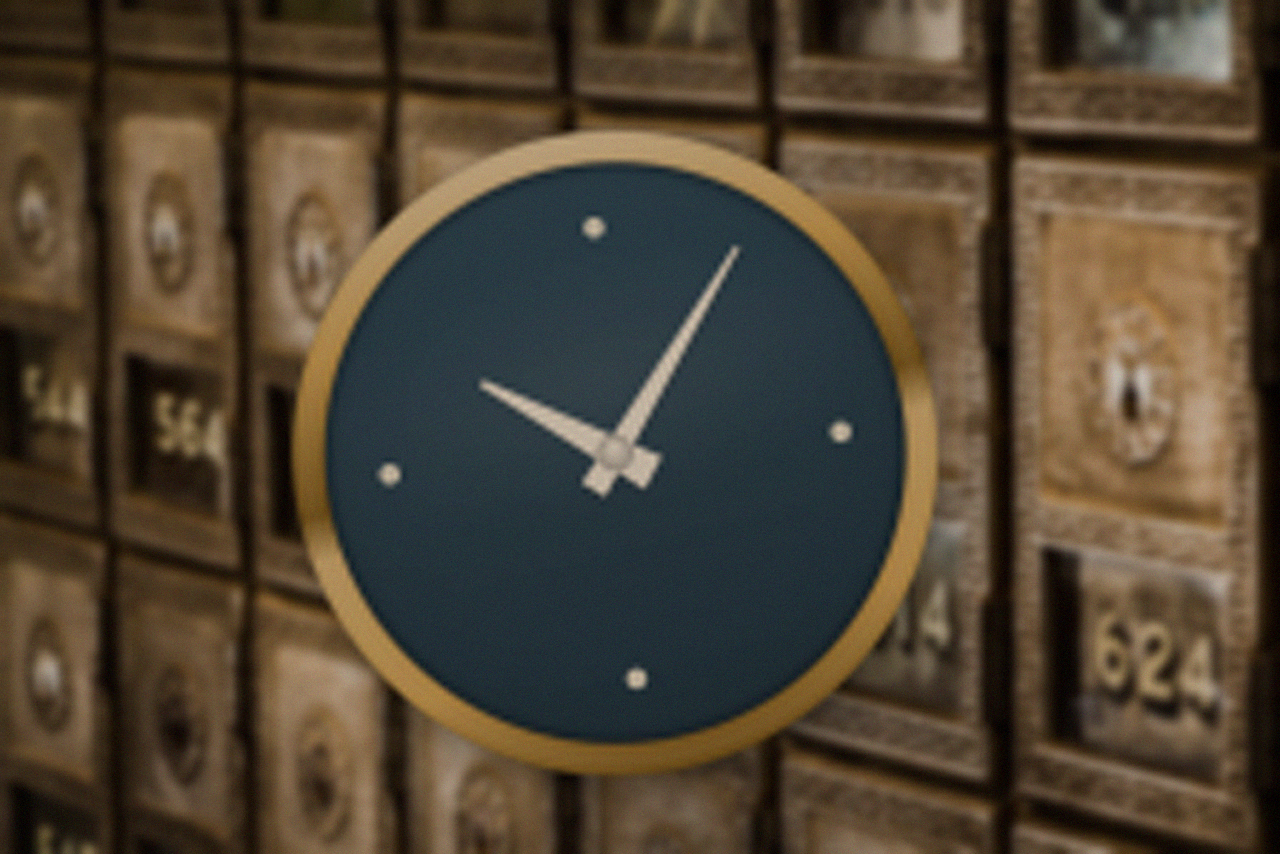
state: 10:06
